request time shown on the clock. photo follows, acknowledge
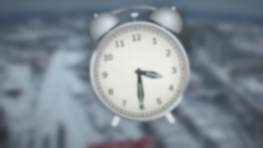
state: 3:30
